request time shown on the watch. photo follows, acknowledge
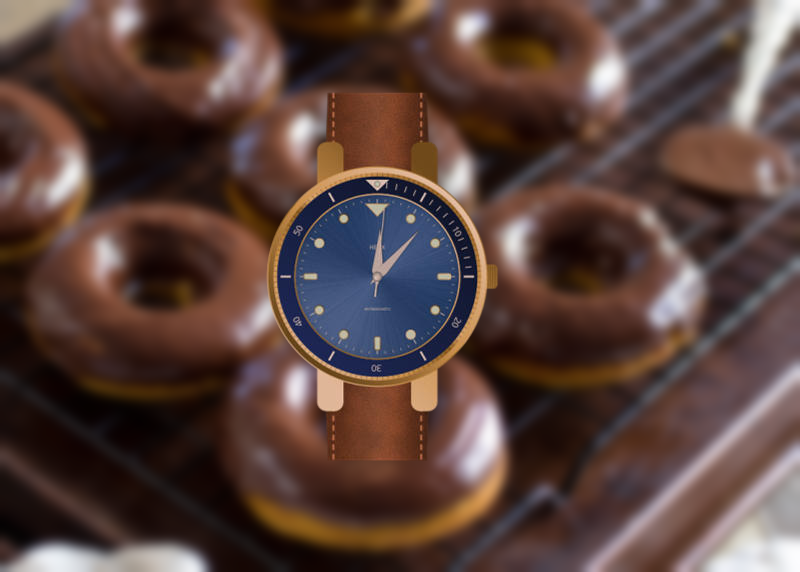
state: 12:07:01
